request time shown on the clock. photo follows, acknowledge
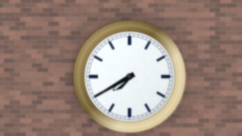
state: 7:40
